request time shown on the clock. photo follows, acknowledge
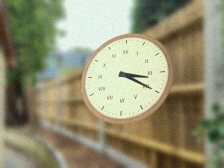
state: 3:20
